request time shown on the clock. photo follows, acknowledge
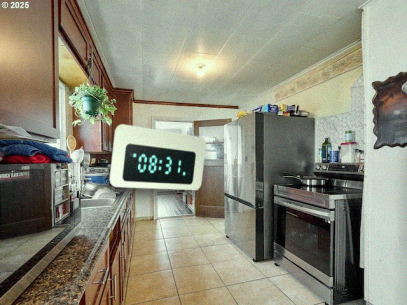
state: 8:31
